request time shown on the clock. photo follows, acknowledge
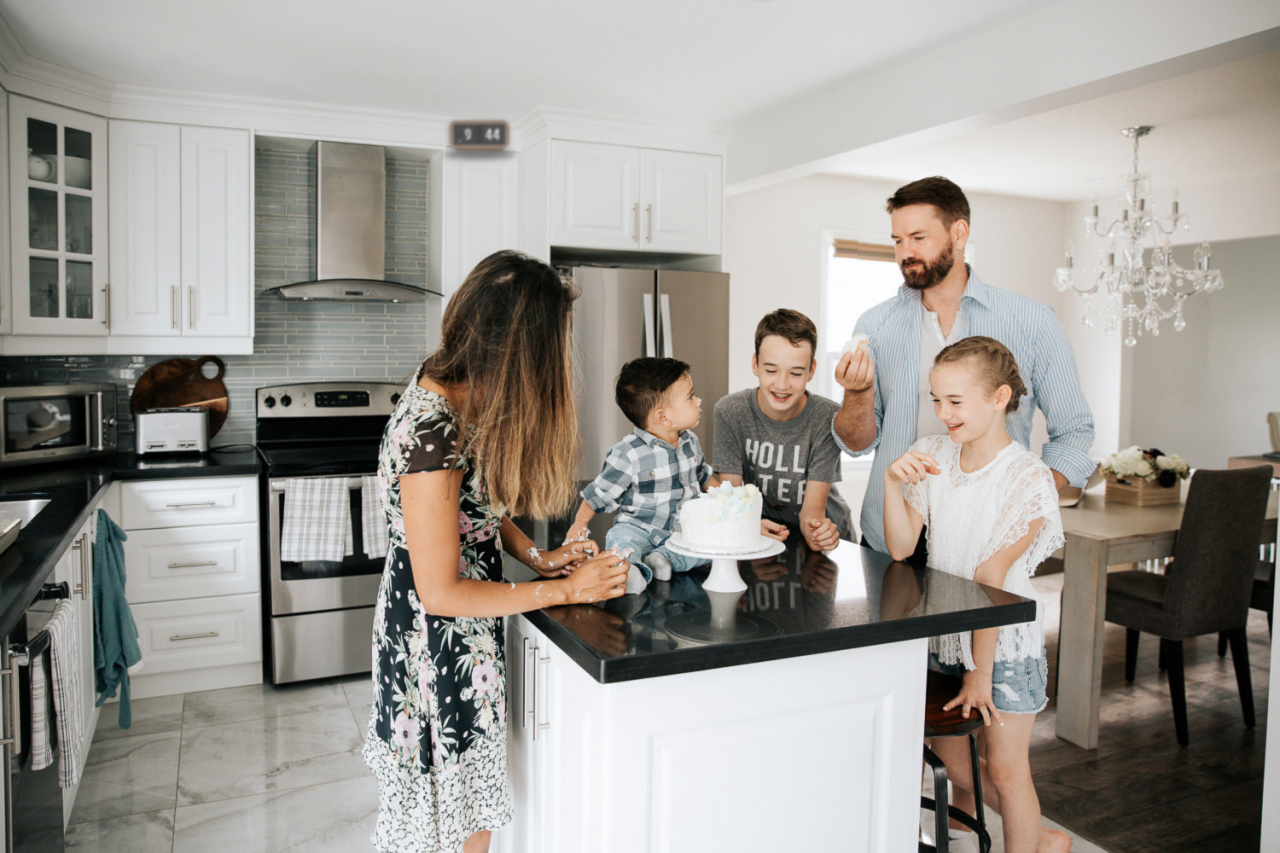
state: 9:44
